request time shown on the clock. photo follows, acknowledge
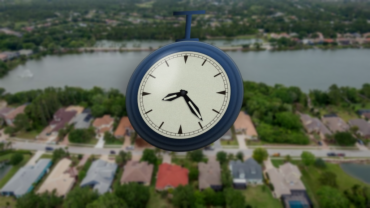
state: 8:24
